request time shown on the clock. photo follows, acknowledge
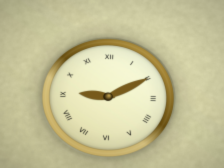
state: 9:10
